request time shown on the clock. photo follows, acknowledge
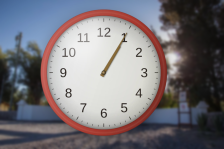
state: 1:05
